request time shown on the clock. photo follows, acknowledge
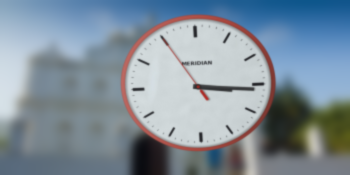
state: 3:15:55
